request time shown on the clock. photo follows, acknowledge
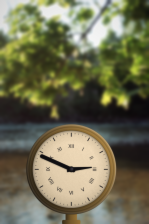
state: 2:49
